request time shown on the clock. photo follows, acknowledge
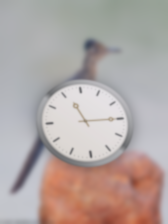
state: 11:15
